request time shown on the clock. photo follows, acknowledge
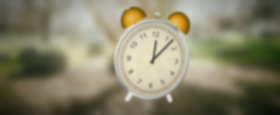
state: 12:07
